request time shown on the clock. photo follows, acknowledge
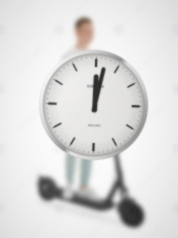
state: 12:02
